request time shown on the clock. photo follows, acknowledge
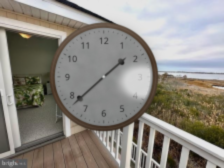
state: 1:38
